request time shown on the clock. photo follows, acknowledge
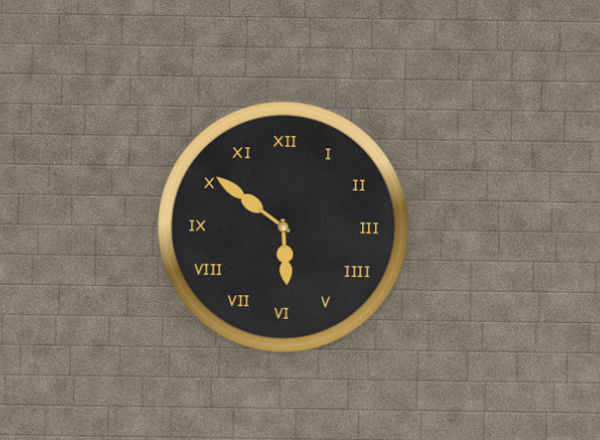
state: 5:51
